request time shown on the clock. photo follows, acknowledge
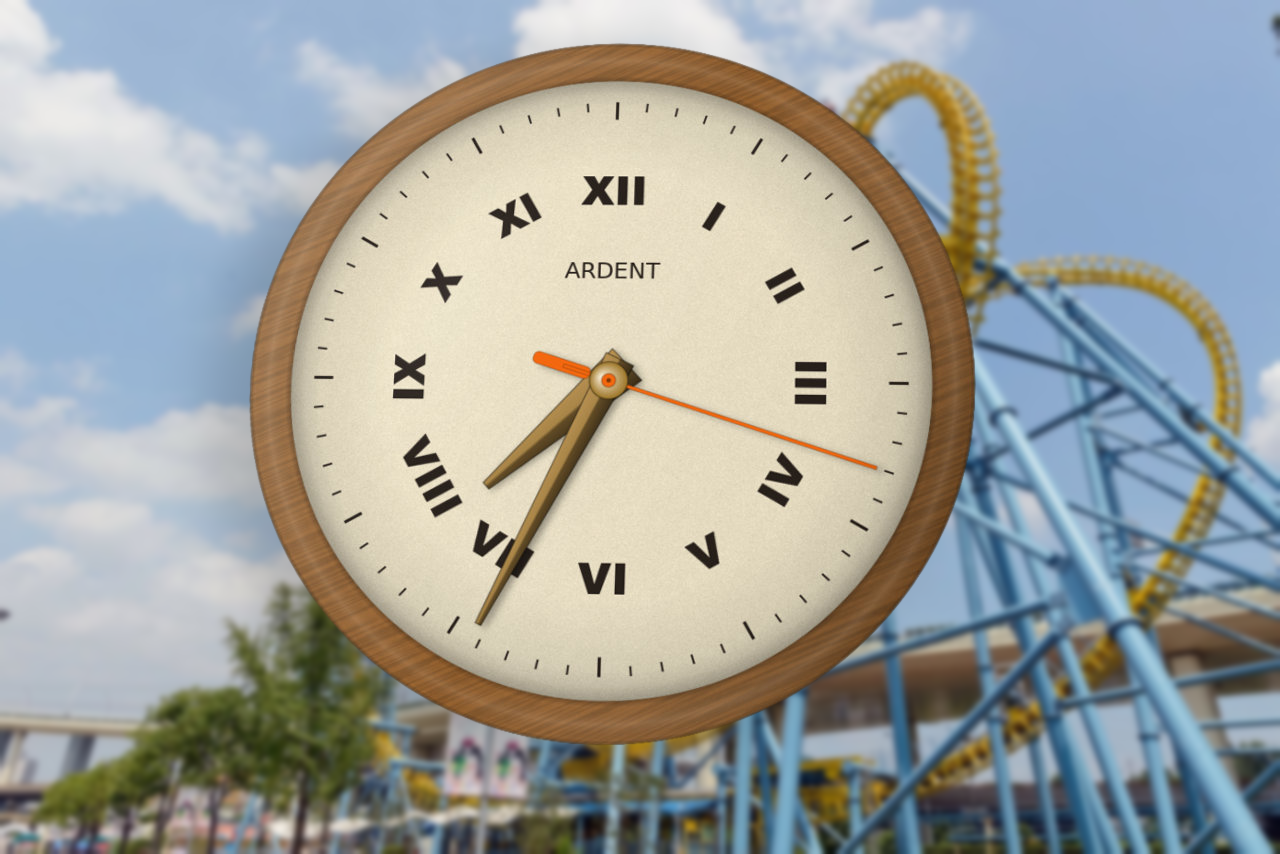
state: 7:34:18
